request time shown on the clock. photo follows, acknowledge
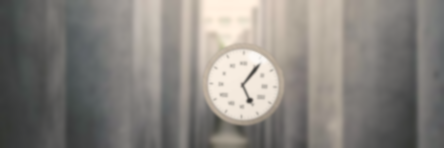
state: 5:06
